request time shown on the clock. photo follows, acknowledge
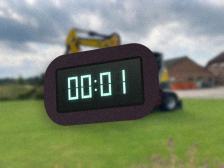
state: 0:01
